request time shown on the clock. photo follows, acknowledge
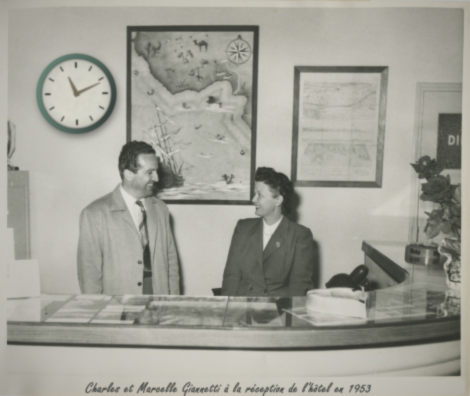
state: 11:11
